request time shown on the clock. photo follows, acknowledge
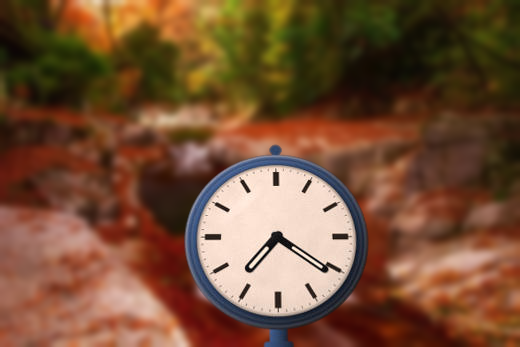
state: 7:21
